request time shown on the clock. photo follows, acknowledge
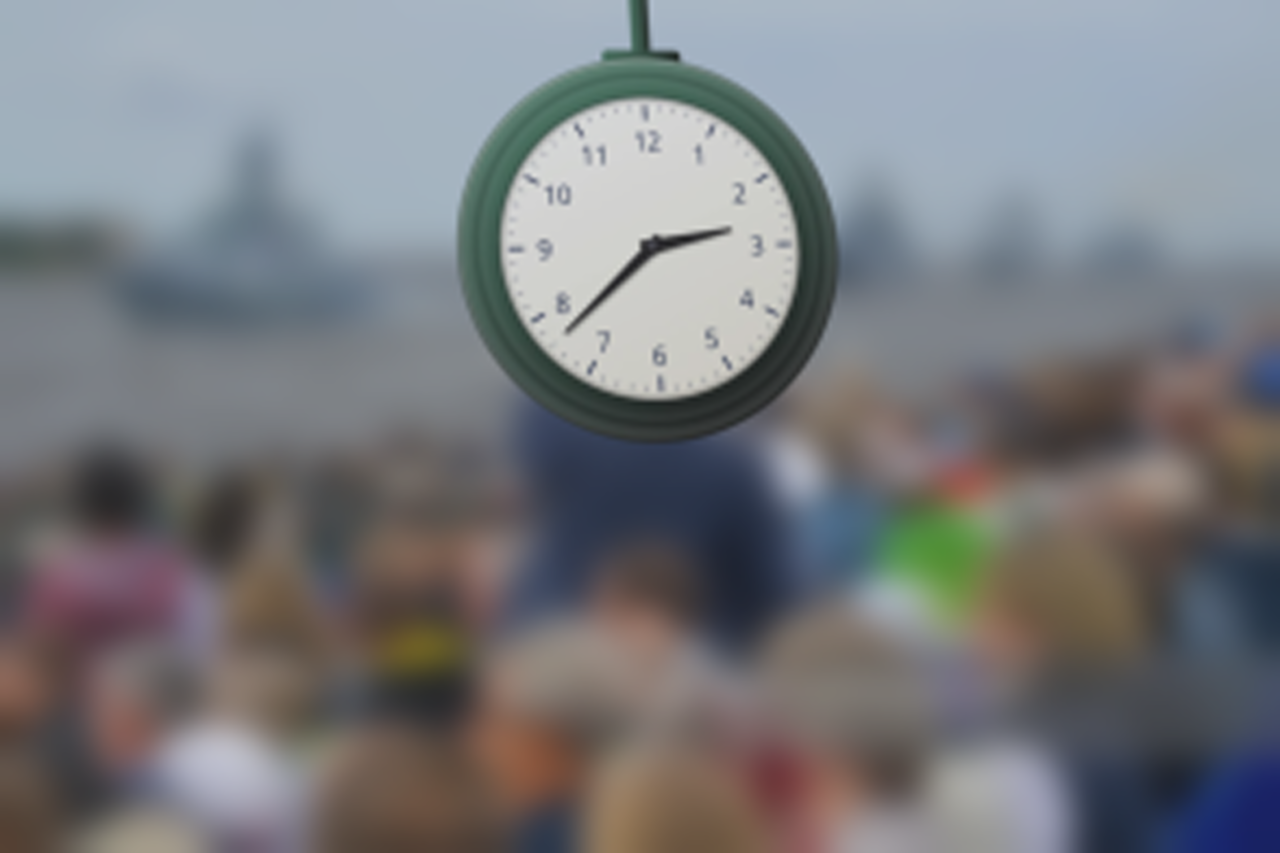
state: 2:38
